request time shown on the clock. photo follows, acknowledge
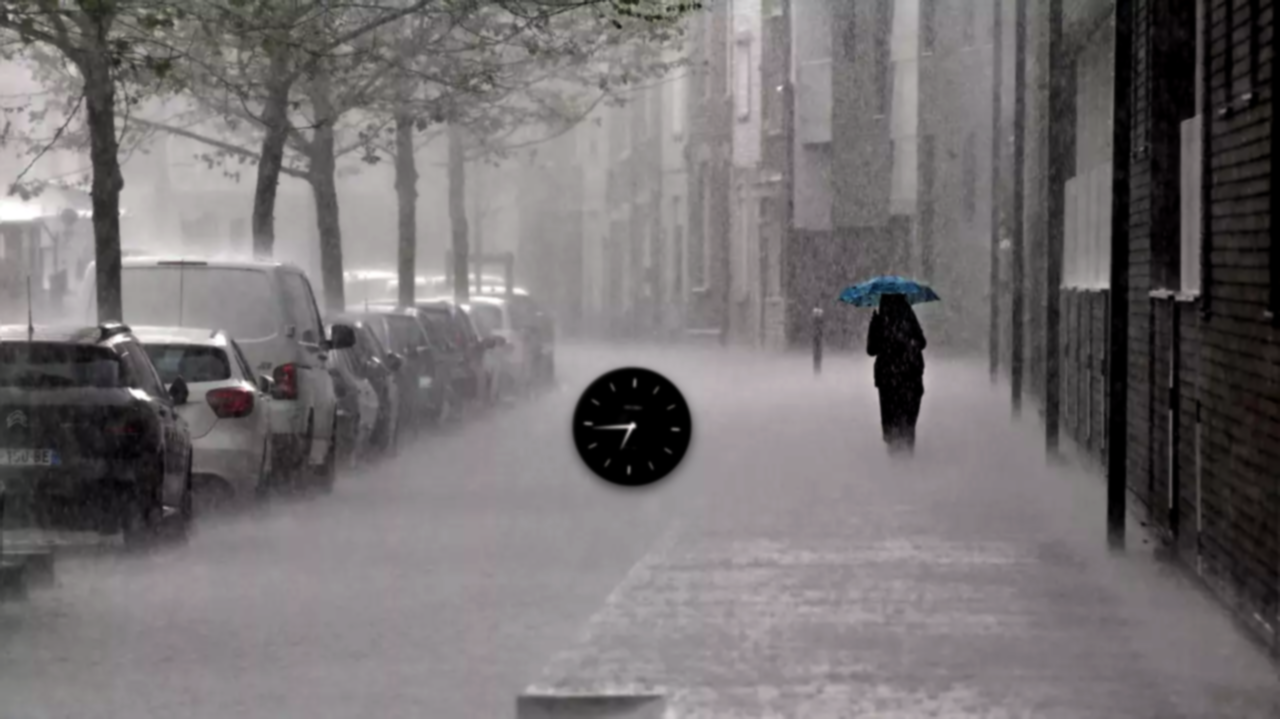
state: 6:44
